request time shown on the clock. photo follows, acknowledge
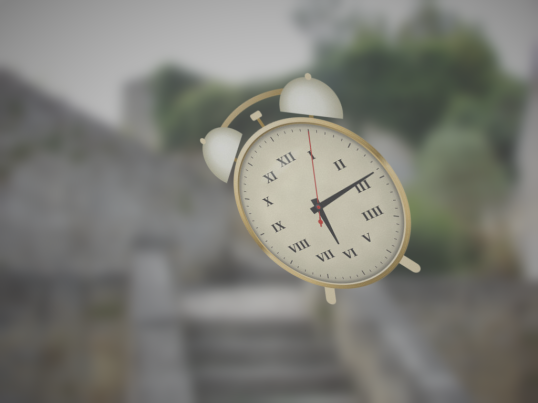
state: 6:14:05
